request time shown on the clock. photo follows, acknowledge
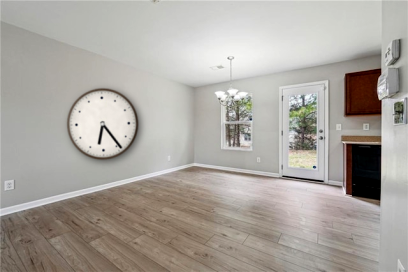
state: 6:24
